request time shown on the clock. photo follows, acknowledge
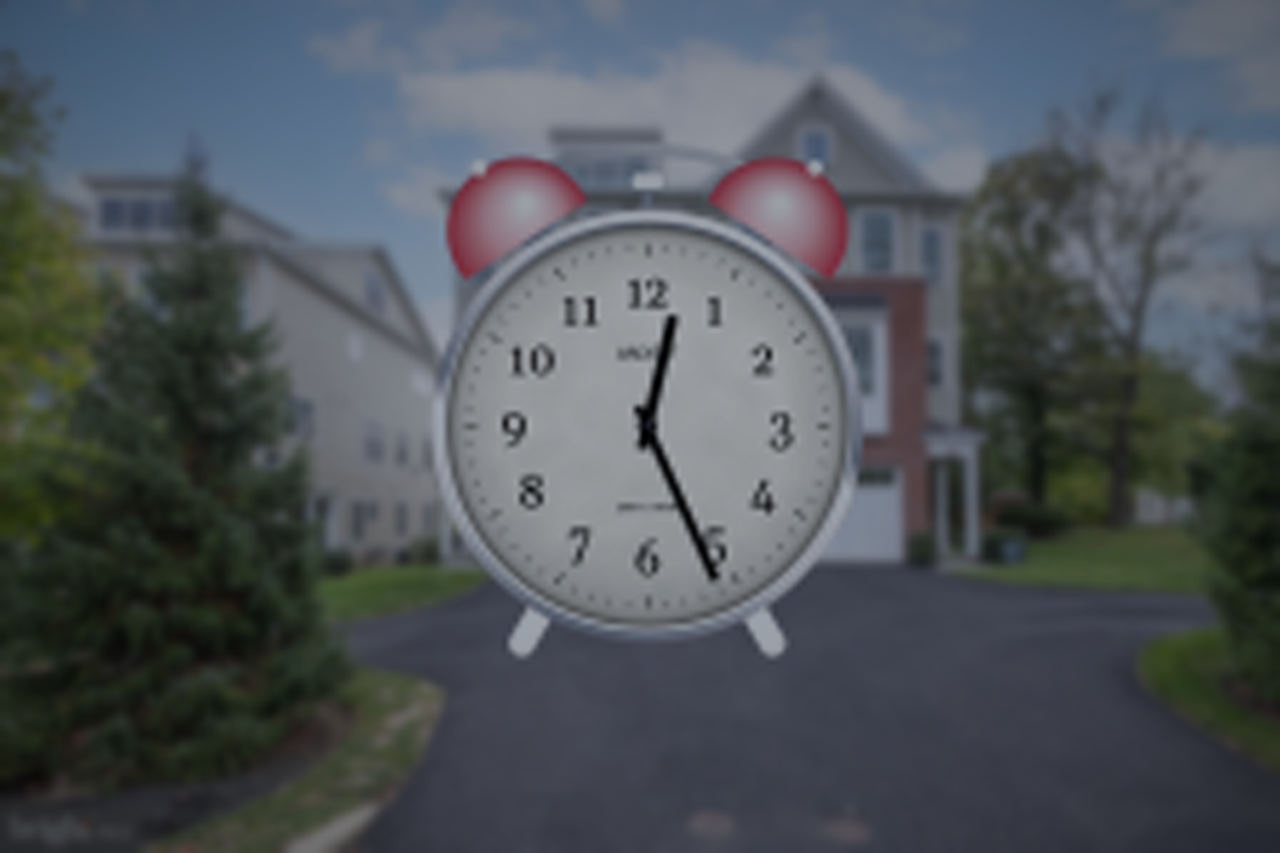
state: 12:26
